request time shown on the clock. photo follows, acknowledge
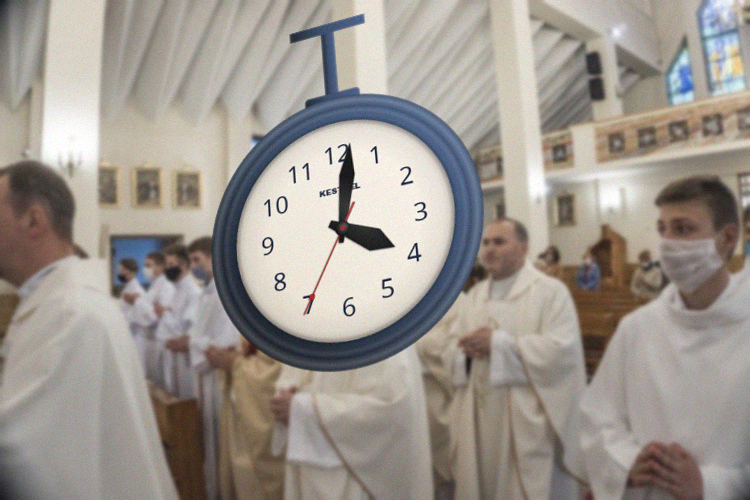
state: 4:01:35
